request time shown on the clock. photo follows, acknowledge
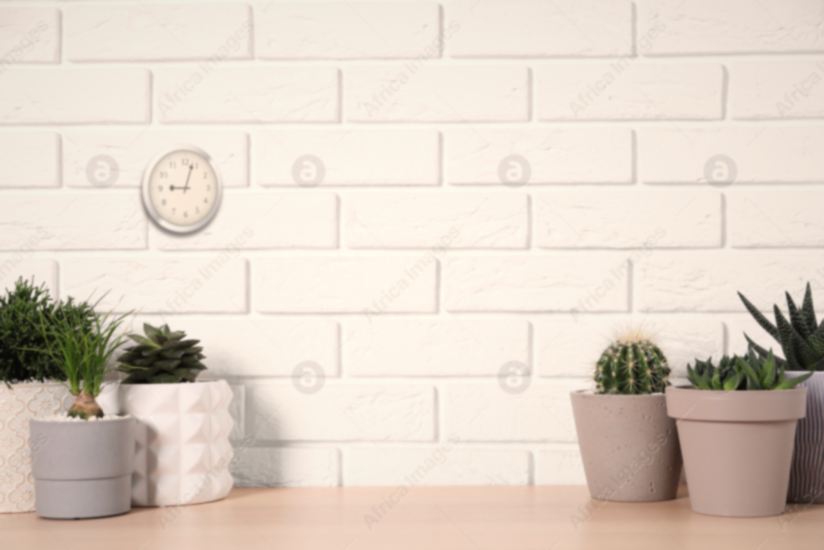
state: 9:03
